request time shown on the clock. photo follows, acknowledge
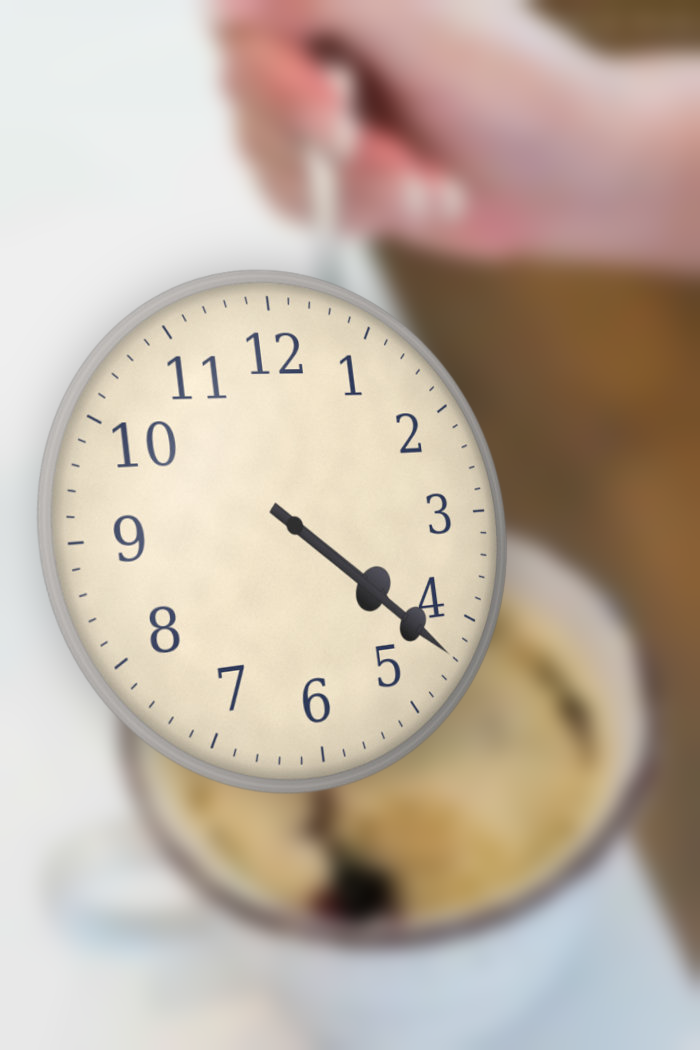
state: 4:22
